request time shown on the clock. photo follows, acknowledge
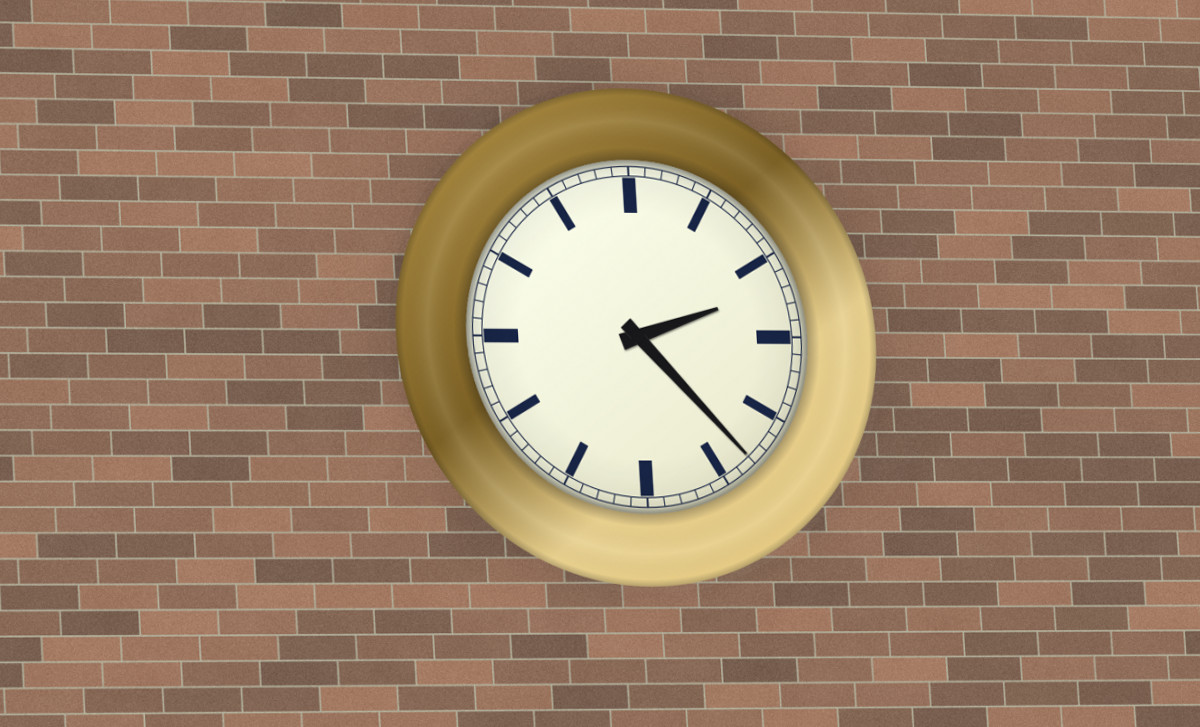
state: 2:23
